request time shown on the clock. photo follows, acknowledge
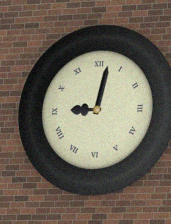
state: 9:02
